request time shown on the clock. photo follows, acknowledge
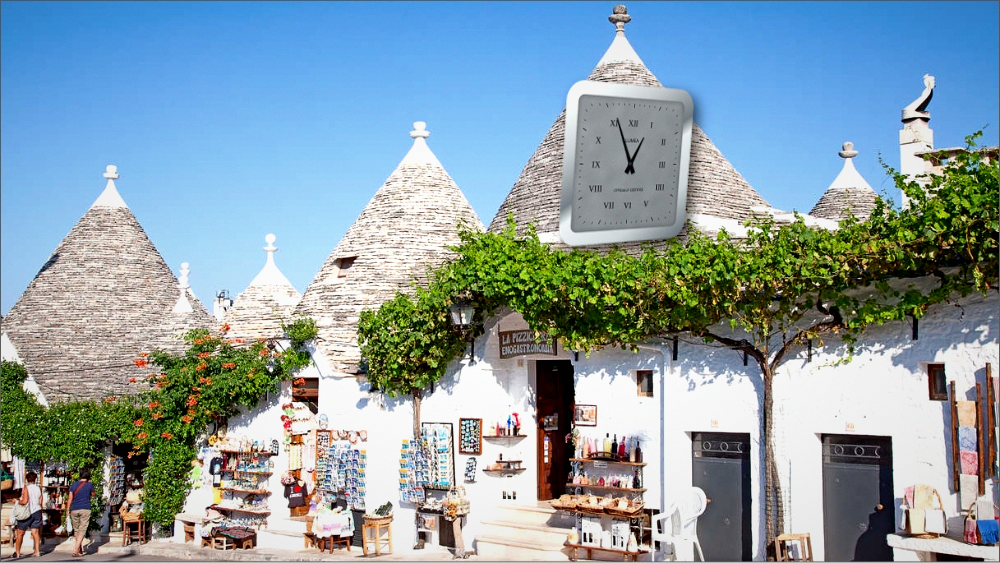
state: 12:56
